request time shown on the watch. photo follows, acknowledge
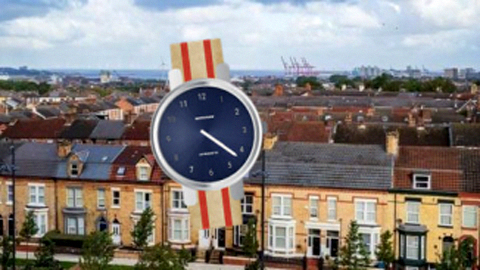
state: 4:22
